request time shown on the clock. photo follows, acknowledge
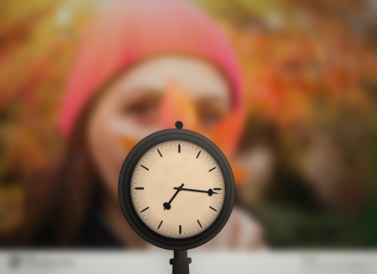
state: 7:16
